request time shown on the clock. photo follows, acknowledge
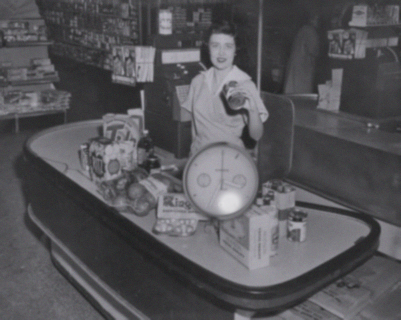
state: 3:34
